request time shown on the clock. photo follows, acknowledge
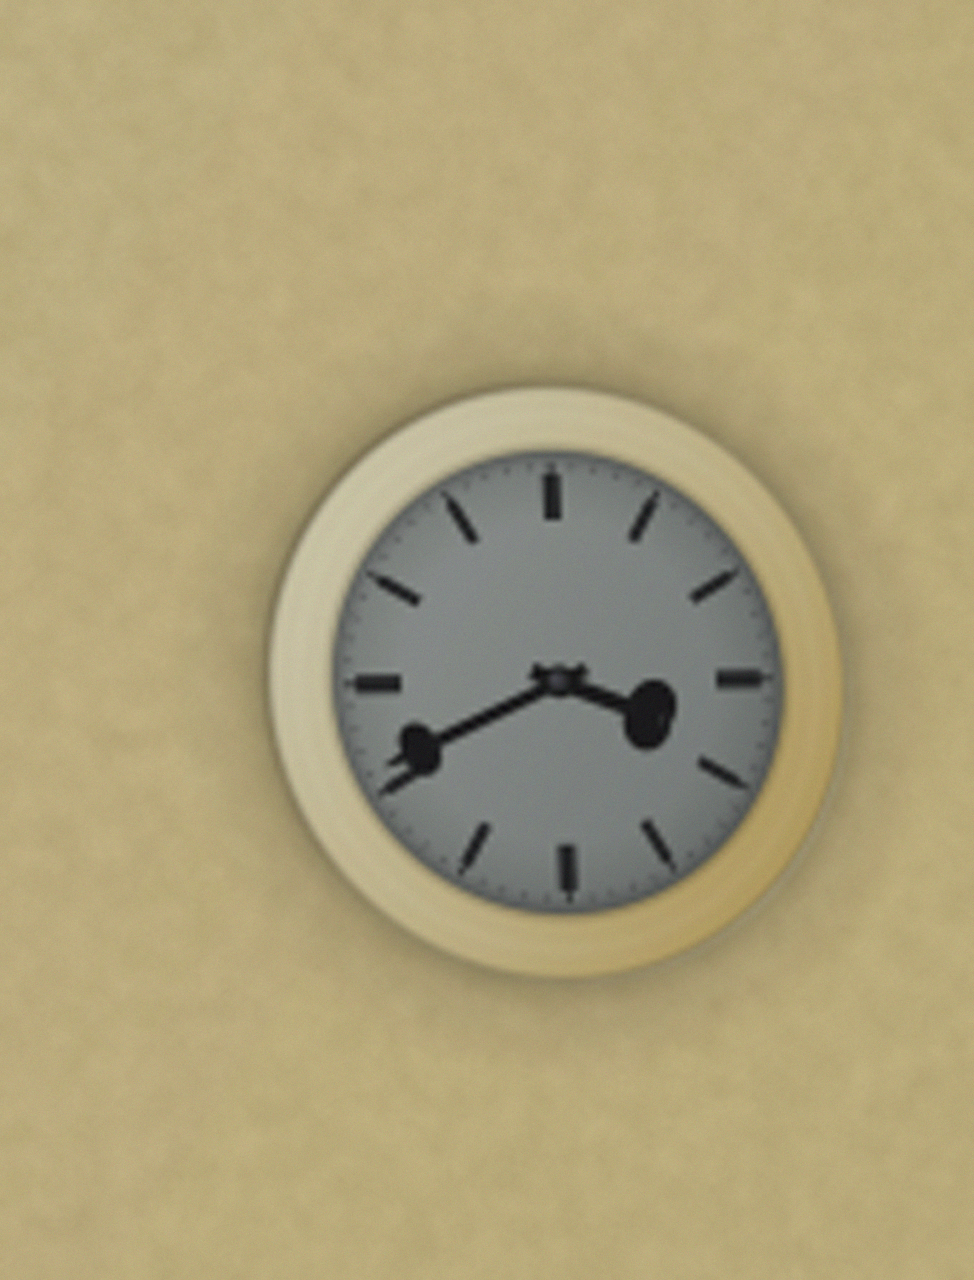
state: 3:41
